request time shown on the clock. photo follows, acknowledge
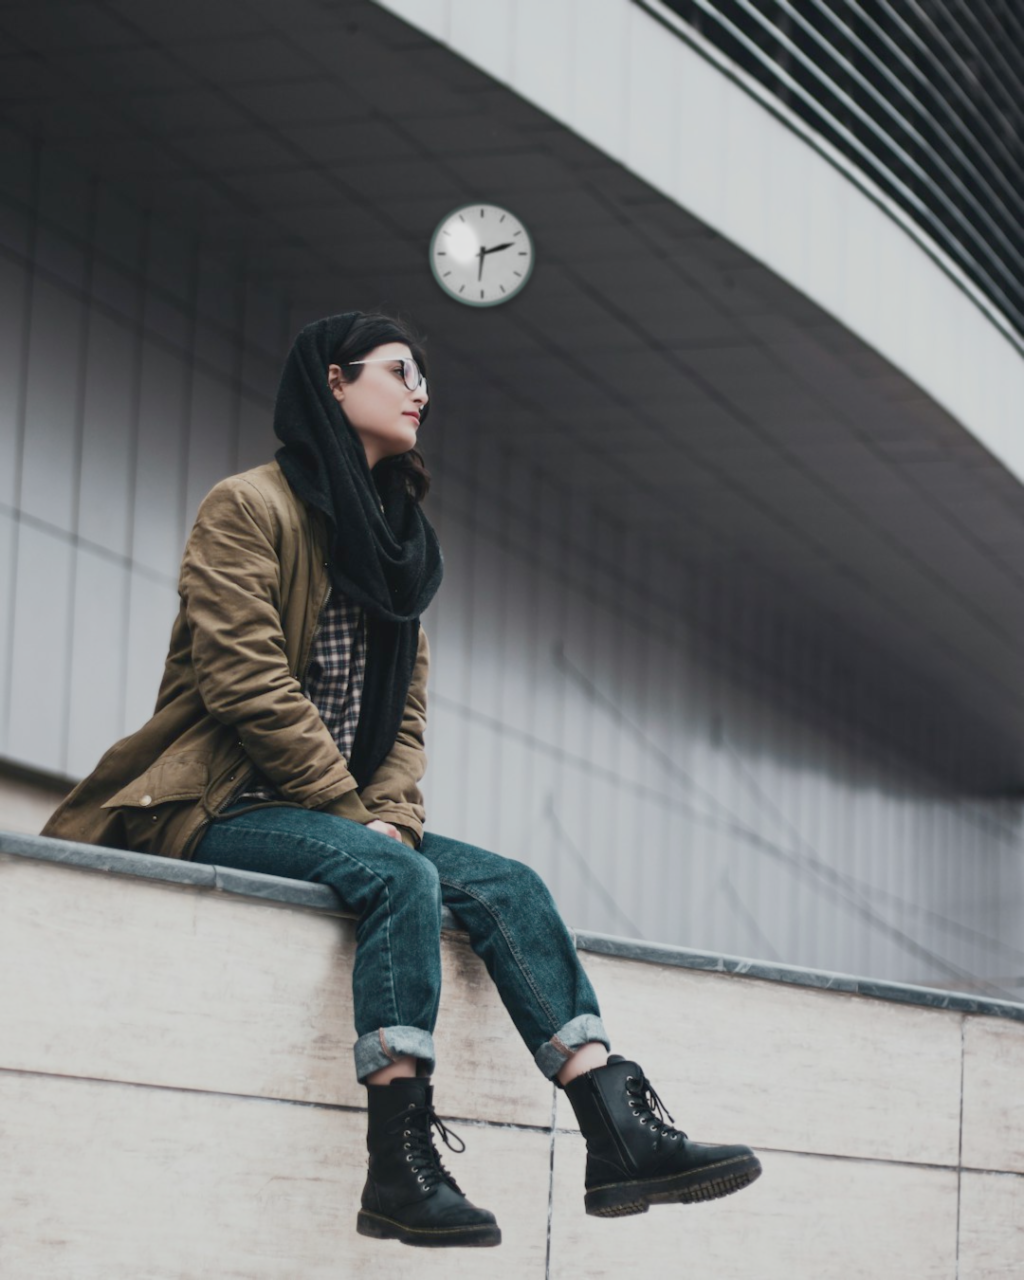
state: 6:12
